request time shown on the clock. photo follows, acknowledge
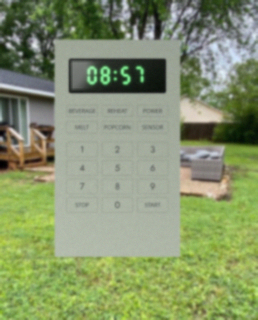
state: 8:57
